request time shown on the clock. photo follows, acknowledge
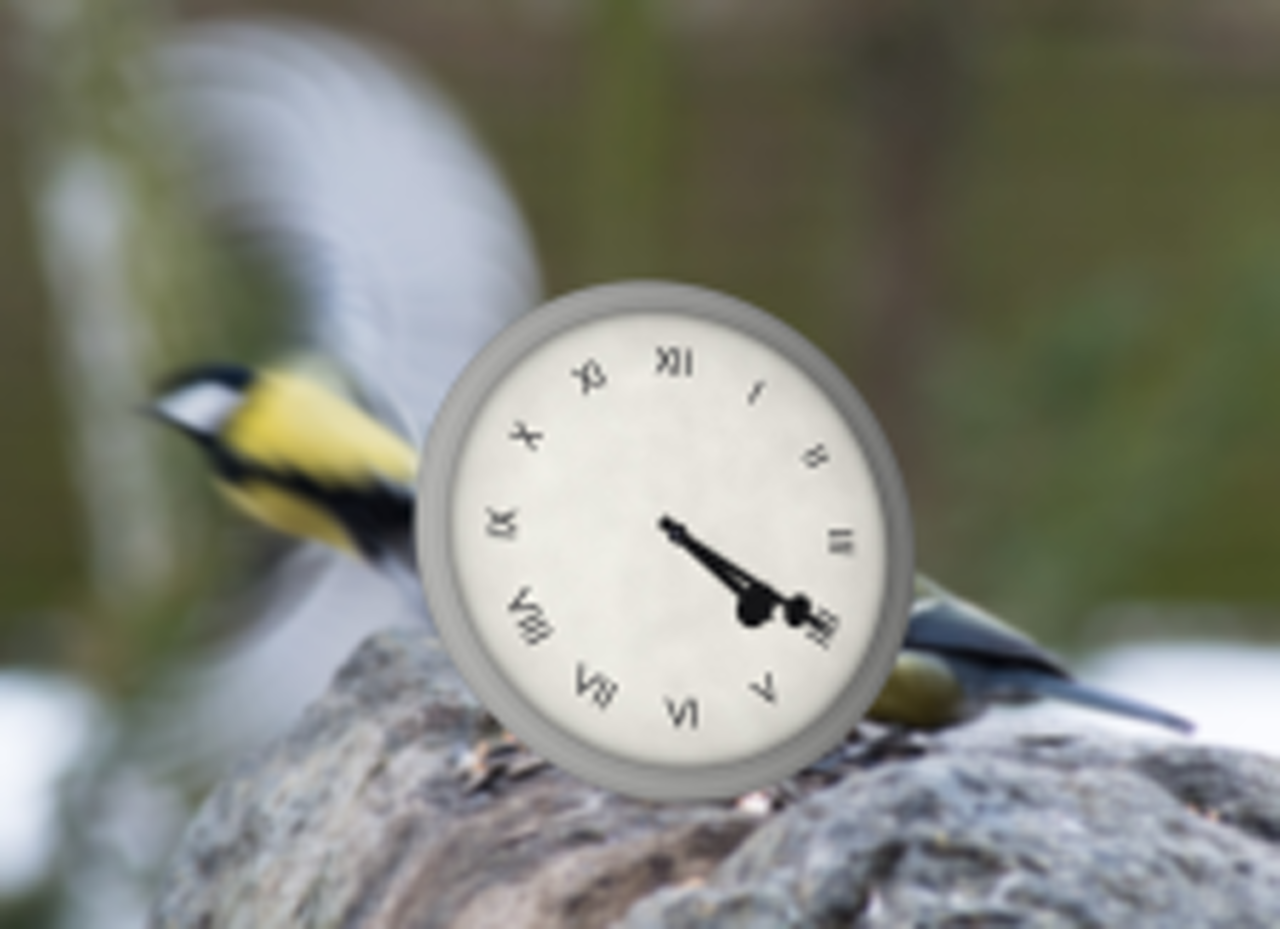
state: 4:20
